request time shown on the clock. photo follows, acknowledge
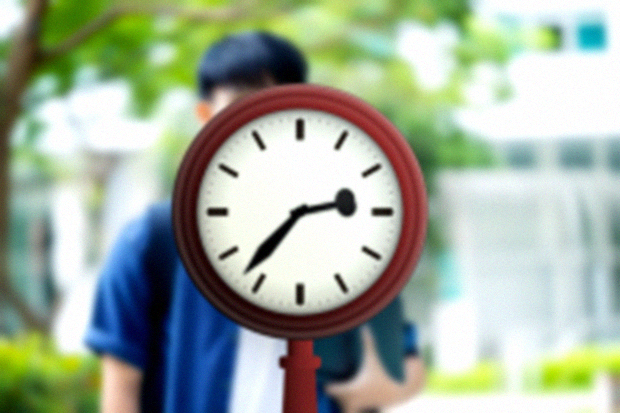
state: 2:37
